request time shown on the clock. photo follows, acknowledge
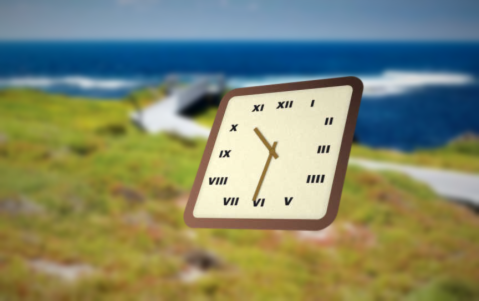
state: 10:31
